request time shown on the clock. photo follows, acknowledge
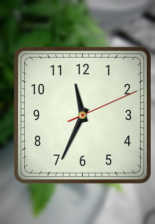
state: 11:34:11
